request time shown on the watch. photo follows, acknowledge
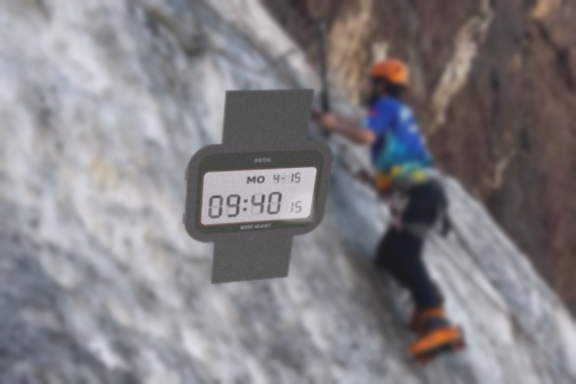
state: 9:40:15
